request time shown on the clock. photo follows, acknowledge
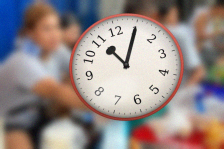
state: 11:05
